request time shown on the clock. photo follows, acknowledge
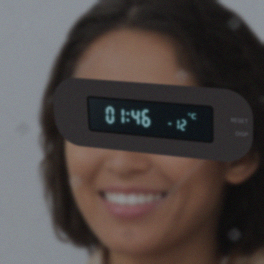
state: 1:46
